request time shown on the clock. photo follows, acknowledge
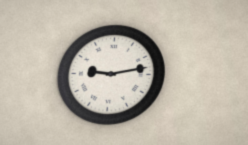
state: 9:13
